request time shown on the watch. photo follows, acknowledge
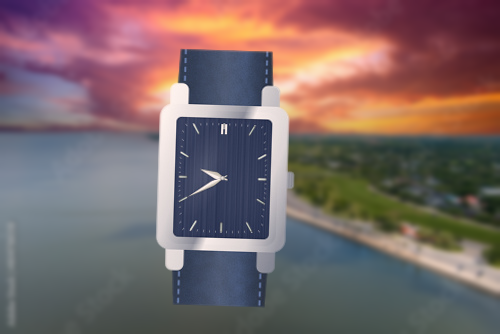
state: 9:40
